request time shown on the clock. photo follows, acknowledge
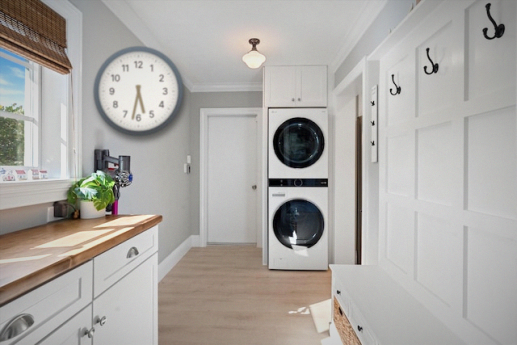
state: 5:32
